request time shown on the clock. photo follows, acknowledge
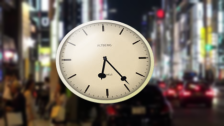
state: 6:24
